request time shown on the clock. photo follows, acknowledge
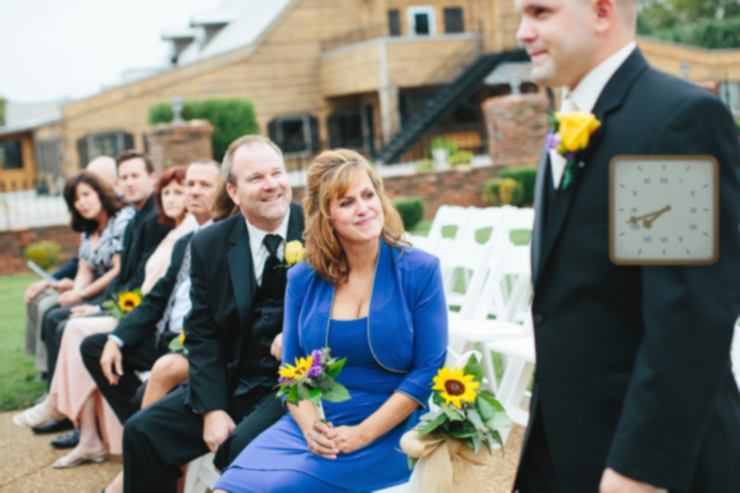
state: 7:42
